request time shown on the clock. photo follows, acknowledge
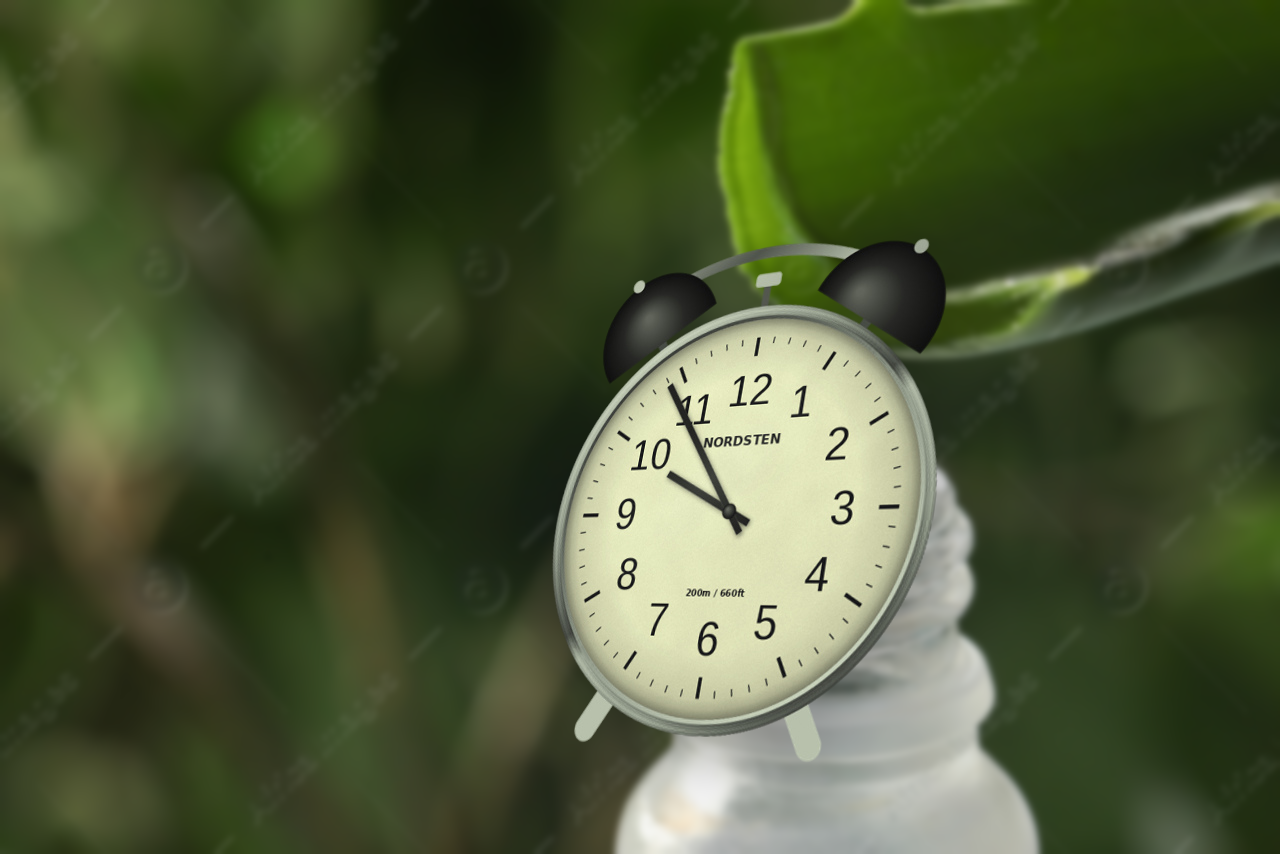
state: 9:54
